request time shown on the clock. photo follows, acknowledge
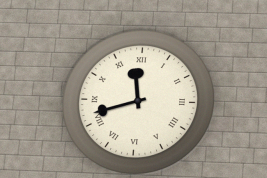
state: 11:42
